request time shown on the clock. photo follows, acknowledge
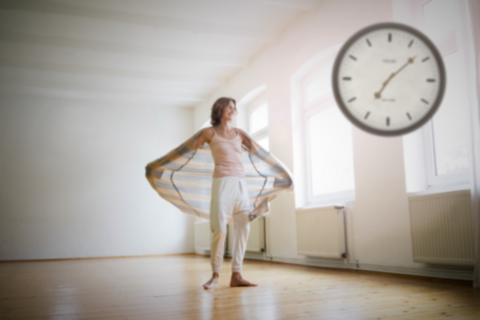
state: 7:08
